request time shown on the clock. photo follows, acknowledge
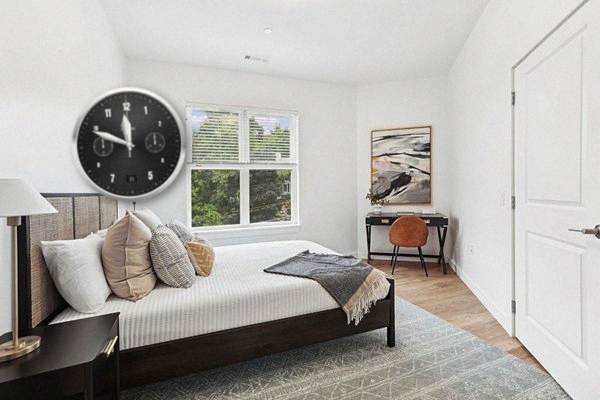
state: 11:49
